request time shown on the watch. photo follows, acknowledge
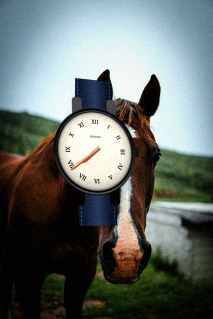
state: 7:39
